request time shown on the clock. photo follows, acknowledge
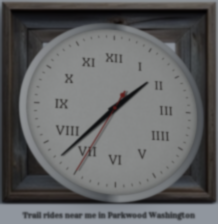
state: 1:37:35
